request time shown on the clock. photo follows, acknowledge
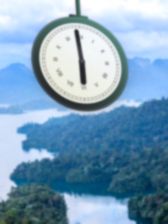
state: 5:59
